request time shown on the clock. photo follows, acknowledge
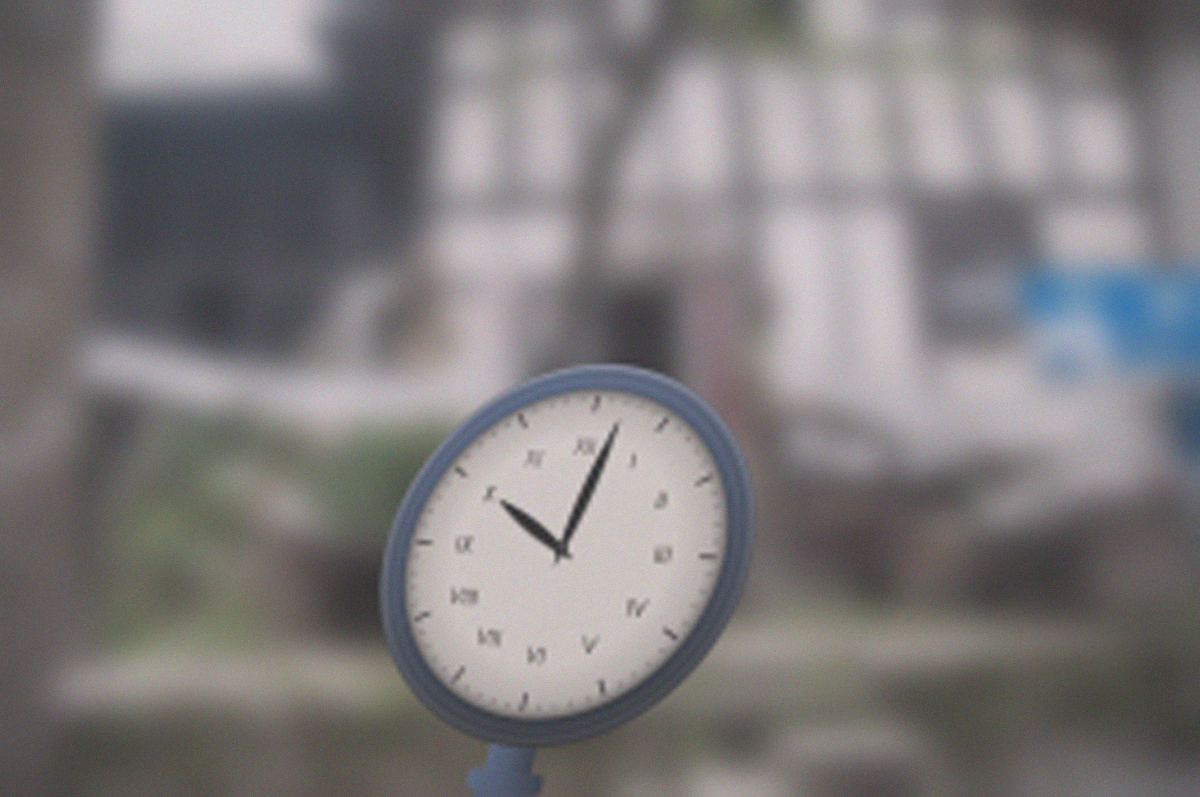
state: 10:02
